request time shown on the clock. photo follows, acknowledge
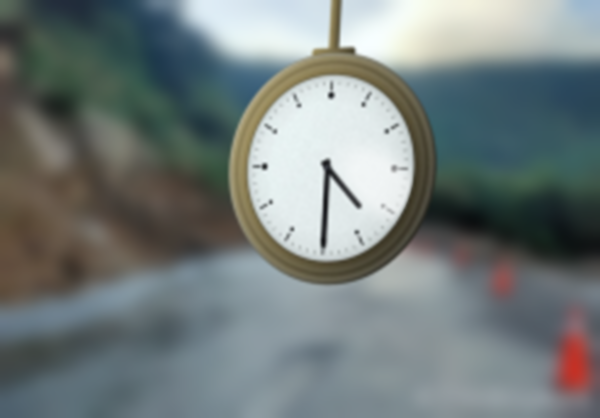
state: 4:30
